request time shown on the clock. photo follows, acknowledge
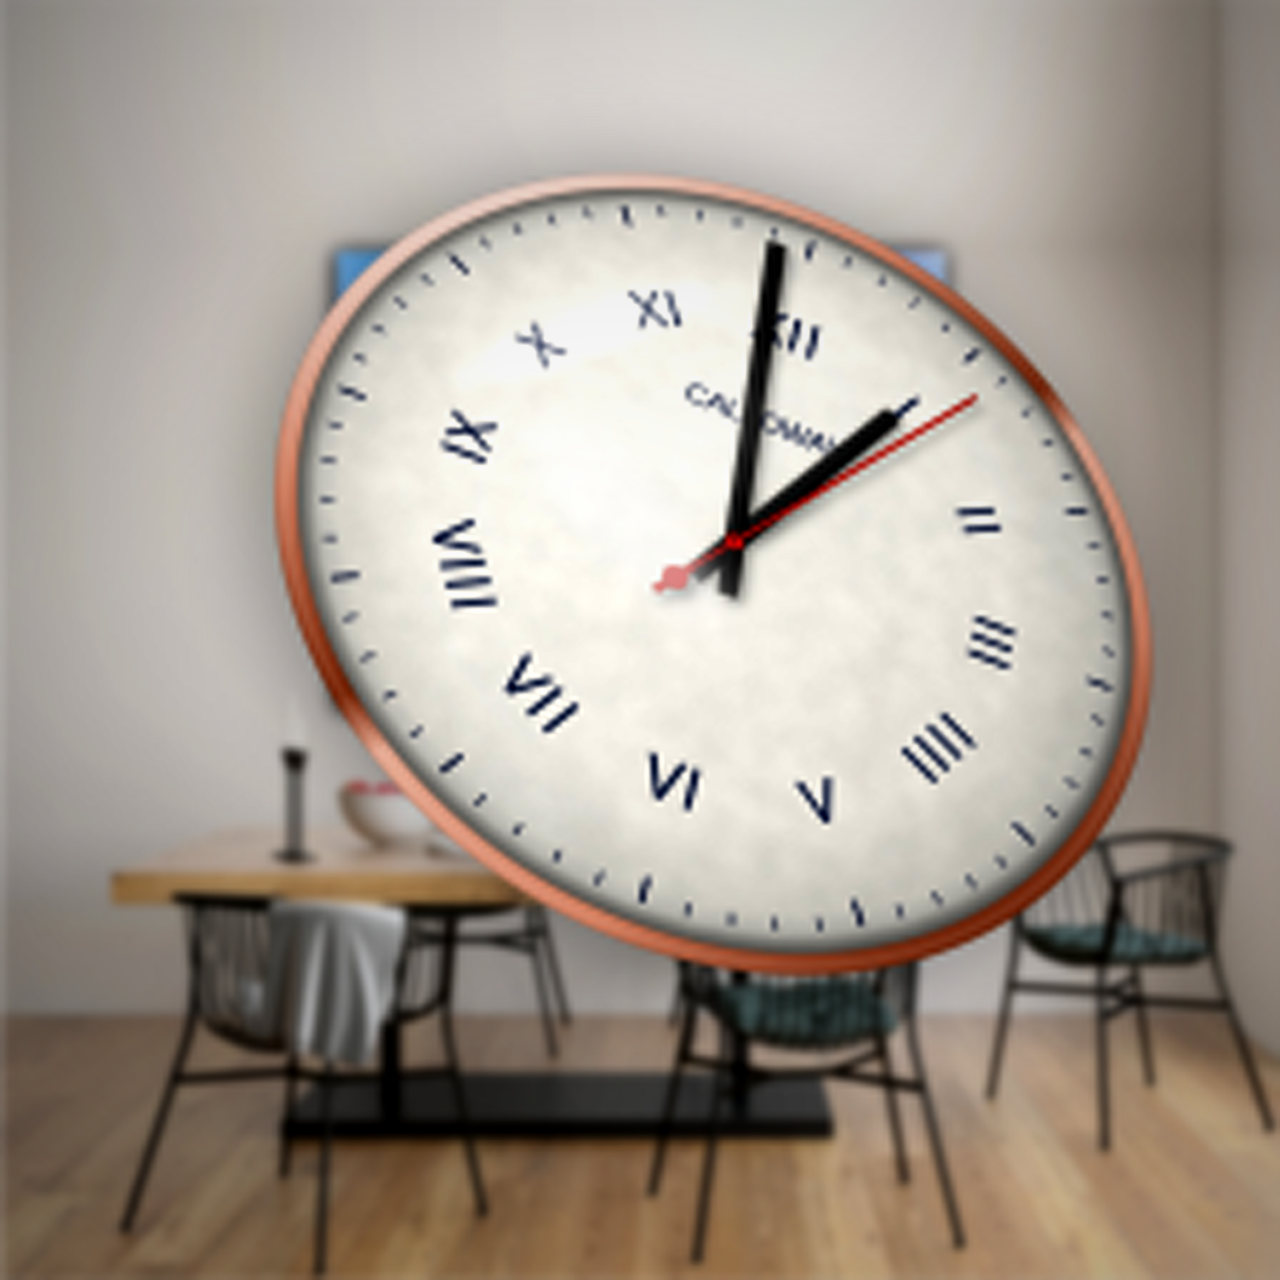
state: 12:59:06
